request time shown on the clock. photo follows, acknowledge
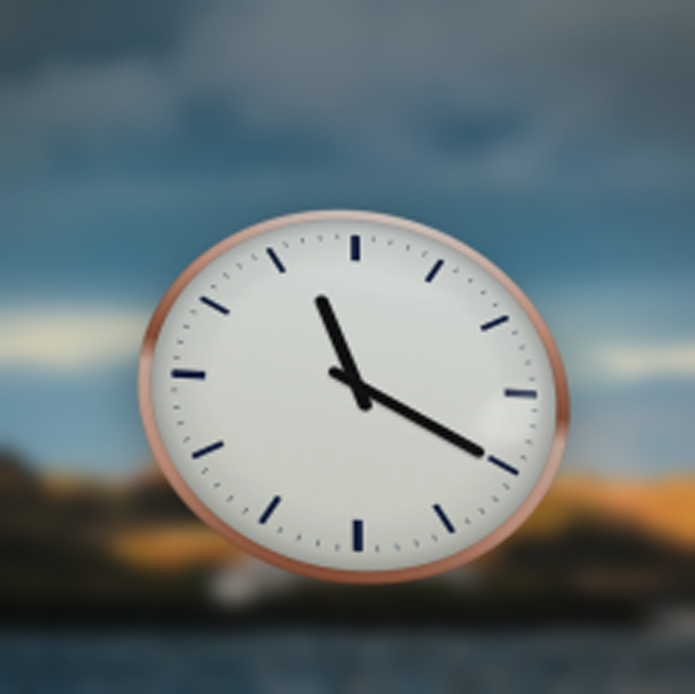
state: 11:20
